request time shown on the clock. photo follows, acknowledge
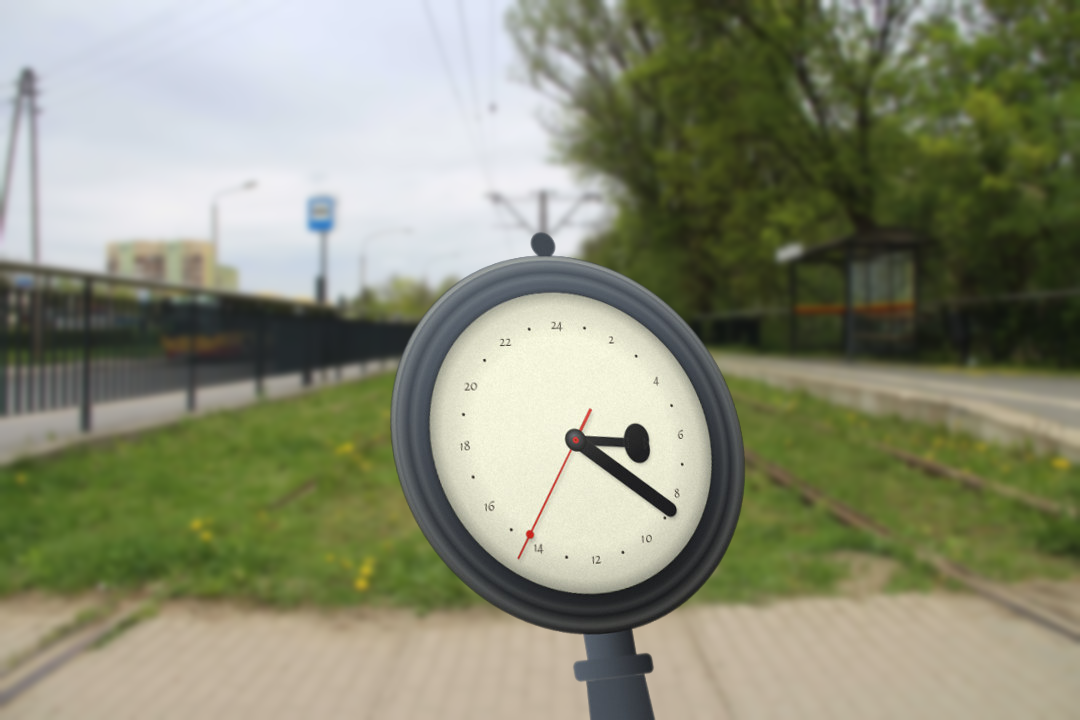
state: 6:21:36
